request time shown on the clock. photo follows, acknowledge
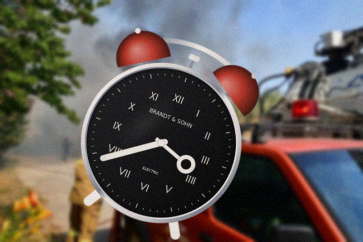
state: 3:39
